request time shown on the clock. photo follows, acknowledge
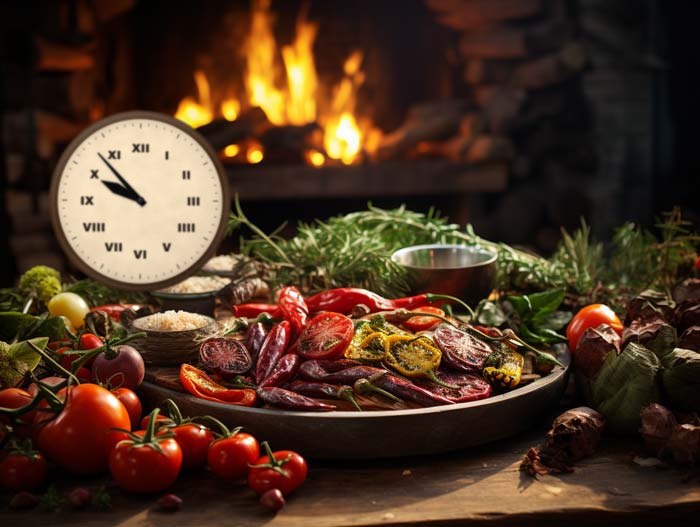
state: 9:53
